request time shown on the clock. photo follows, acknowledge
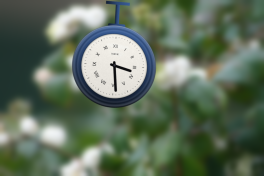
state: 3:29
